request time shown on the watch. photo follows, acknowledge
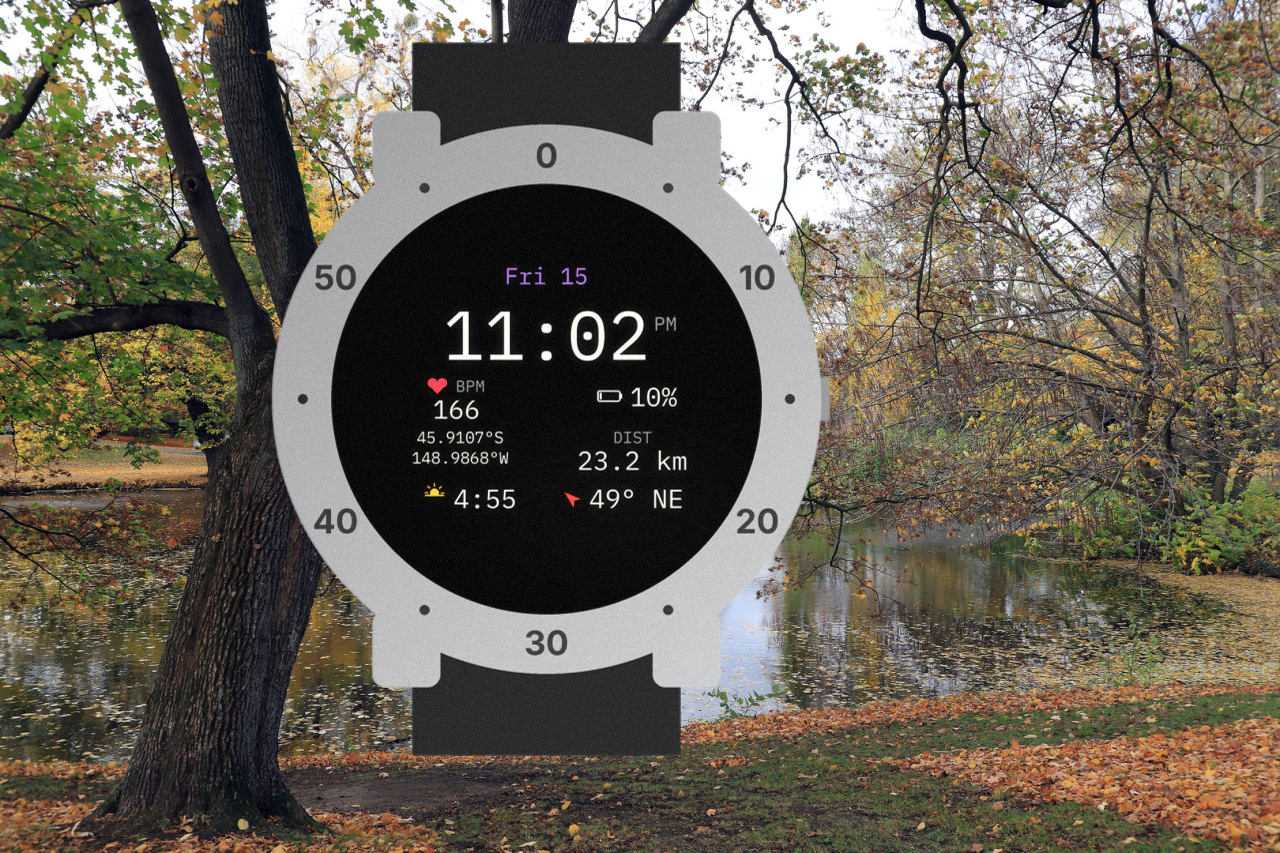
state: 11:02
